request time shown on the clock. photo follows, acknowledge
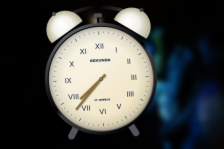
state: 7:37
